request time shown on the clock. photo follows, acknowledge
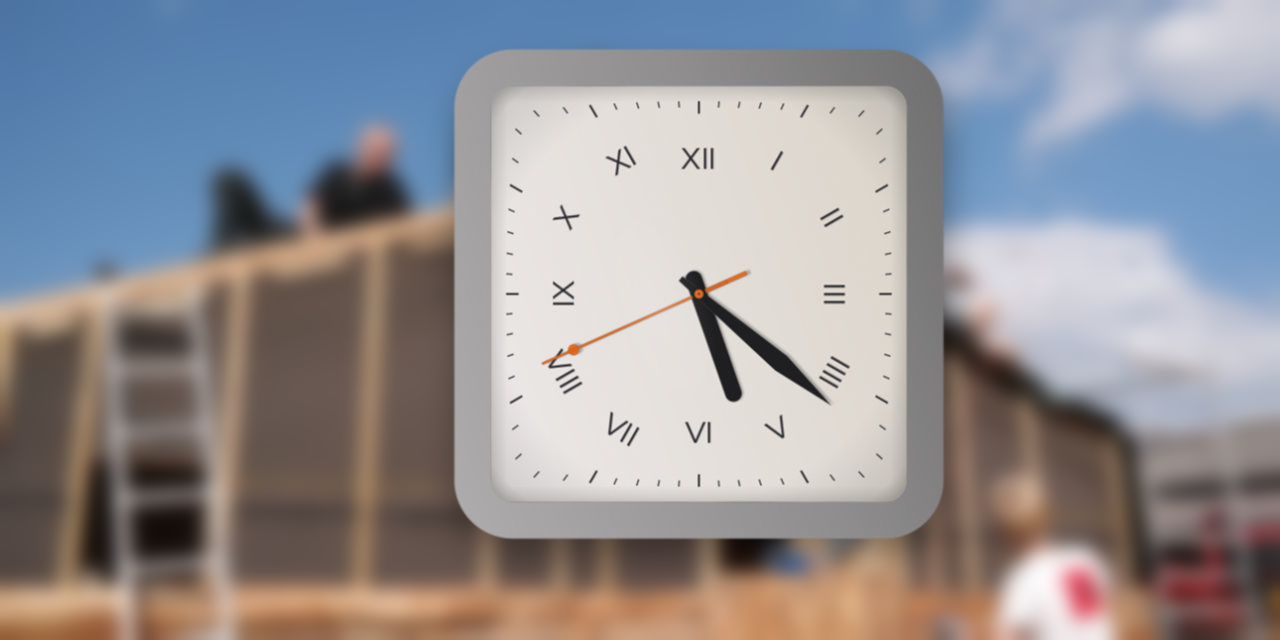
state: 5:21:41
